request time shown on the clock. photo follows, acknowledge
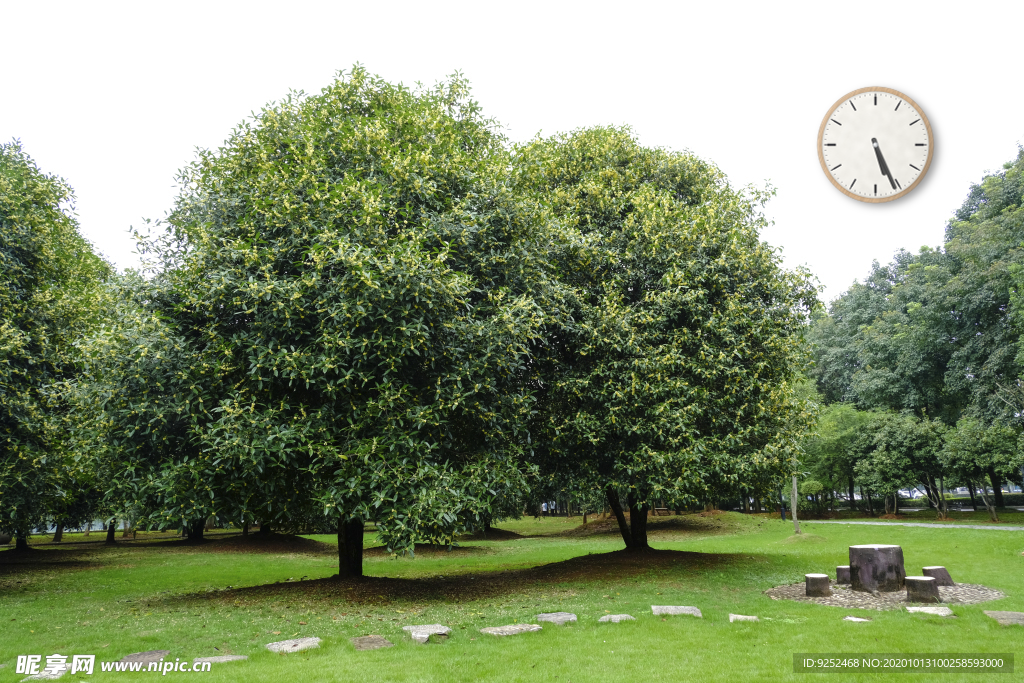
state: 5:26
